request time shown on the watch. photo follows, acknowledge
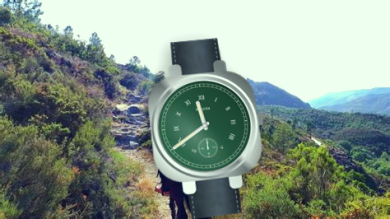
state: 11:40
